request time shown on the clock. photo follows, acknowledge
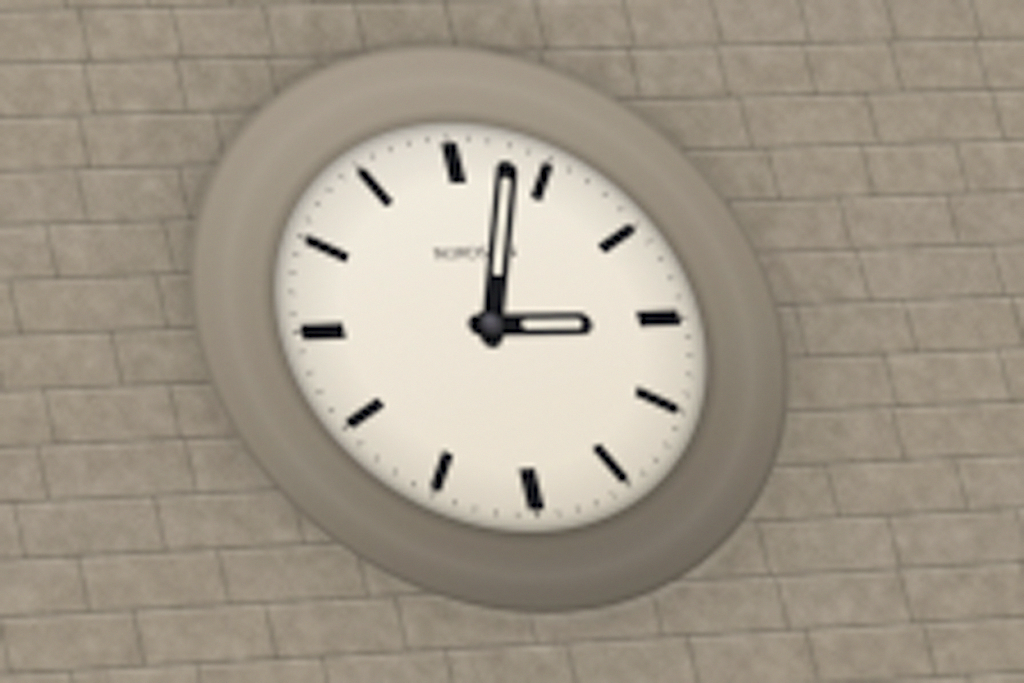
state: 3:03
